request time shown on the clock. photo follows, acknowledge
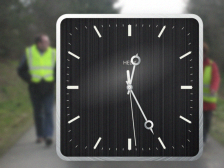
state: 12:25:29
